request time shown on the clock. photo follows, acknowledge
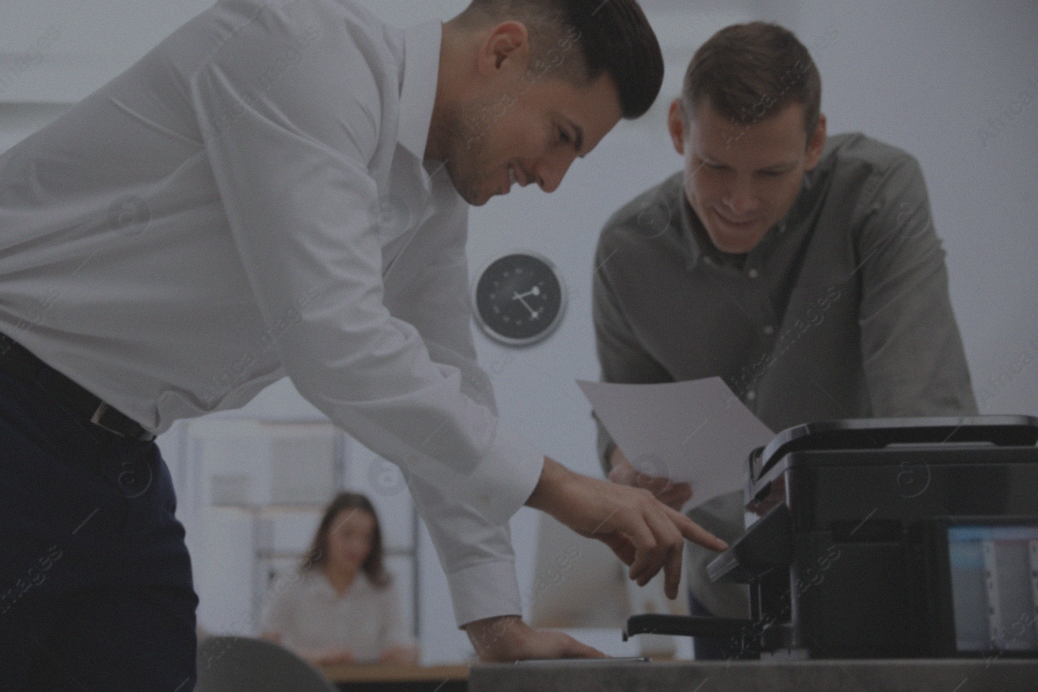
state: 2:23
